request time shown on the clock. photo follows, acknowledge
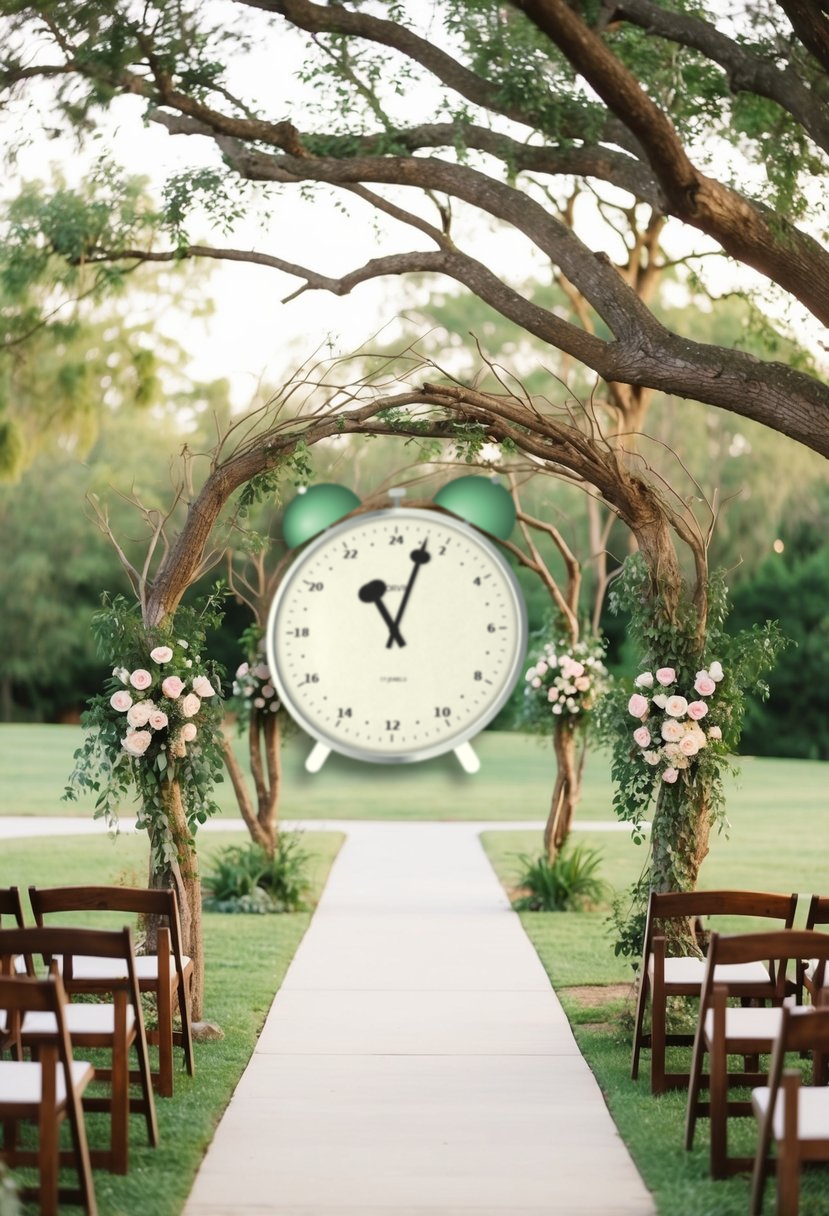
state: 22:03
